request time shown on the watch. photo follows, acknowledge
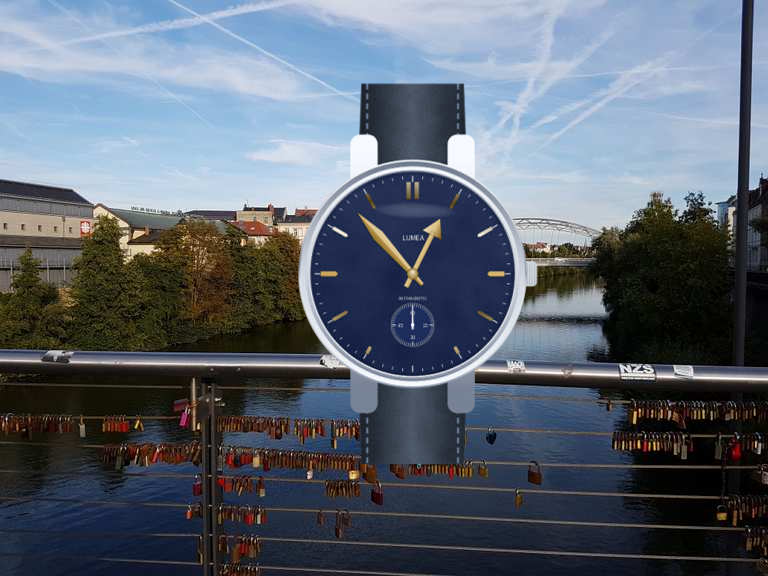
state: 12:53
